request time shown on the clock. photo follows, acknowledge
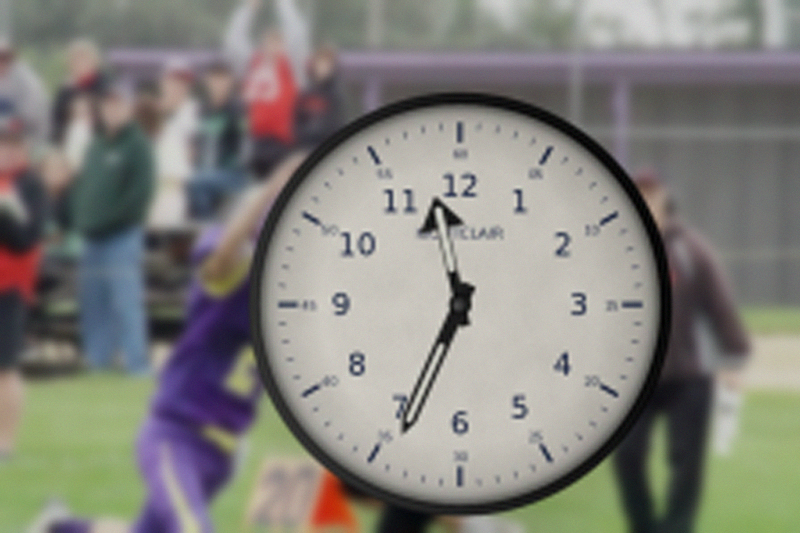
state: 11:34
